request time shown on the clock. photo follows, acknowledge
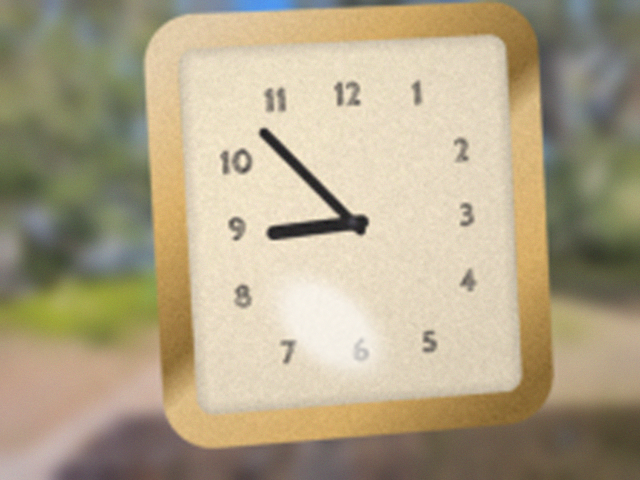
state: 8:53
